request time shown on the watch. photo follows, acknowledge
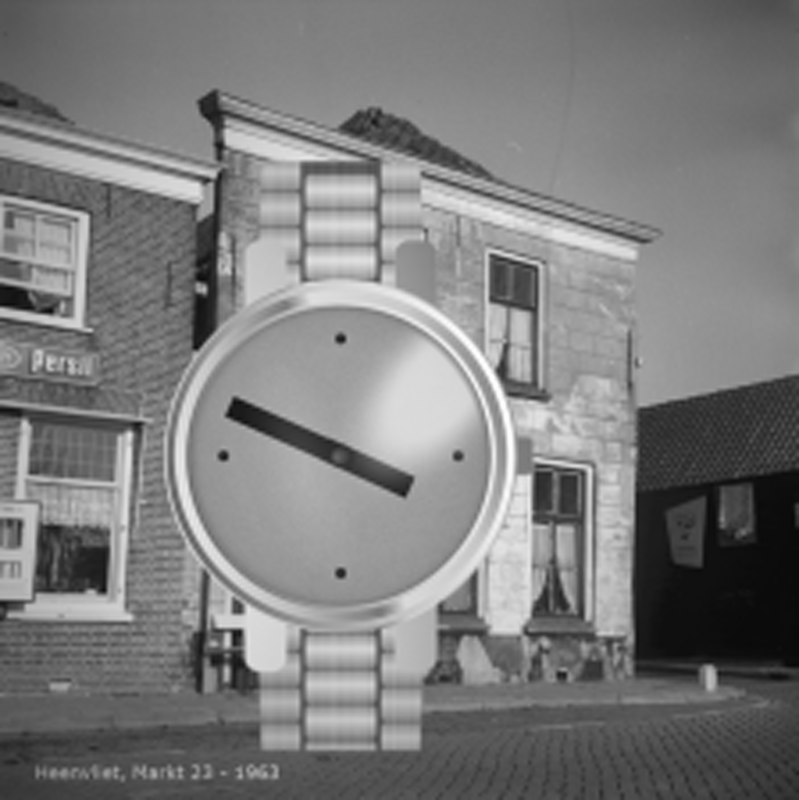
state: 3:49
